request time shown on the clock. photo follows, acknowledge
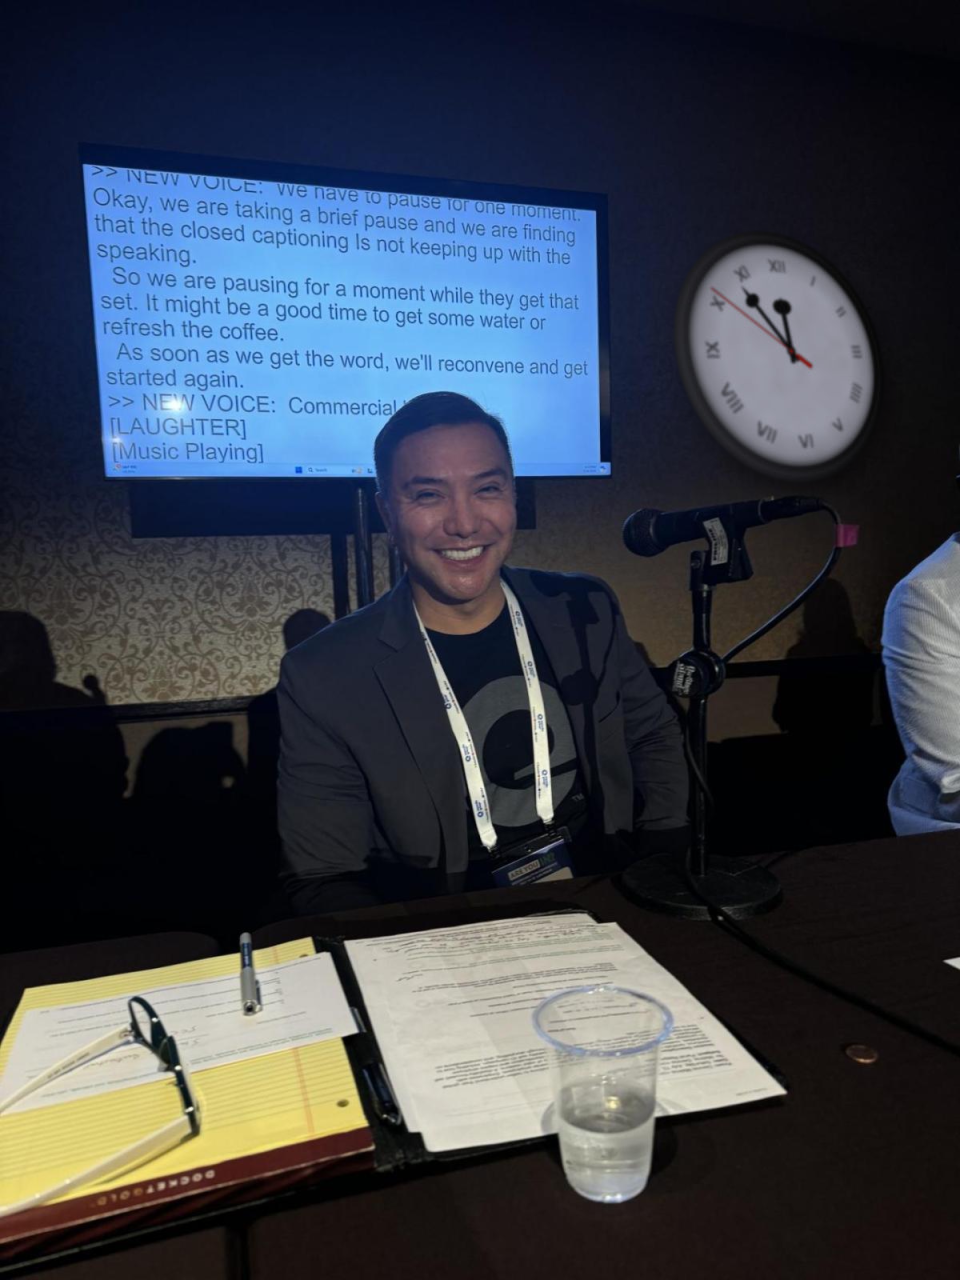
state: 11:53:51
